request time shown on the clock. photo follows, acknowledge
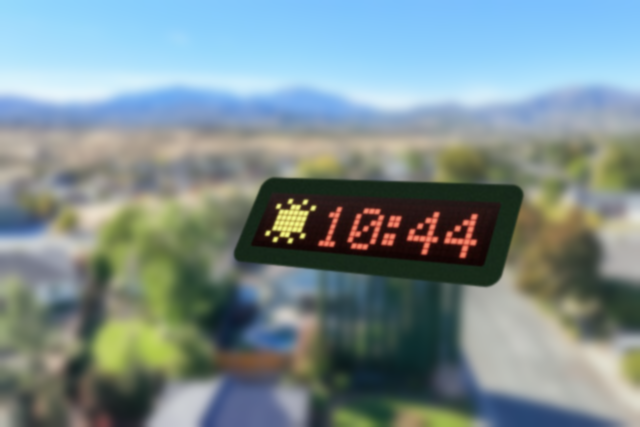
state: 10:44
